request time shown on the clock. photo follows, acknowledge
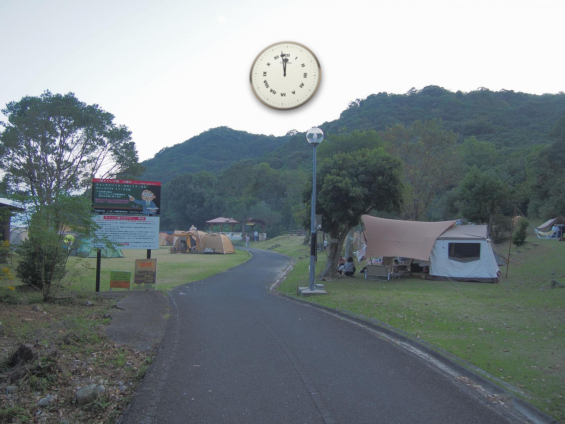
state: 11:58
